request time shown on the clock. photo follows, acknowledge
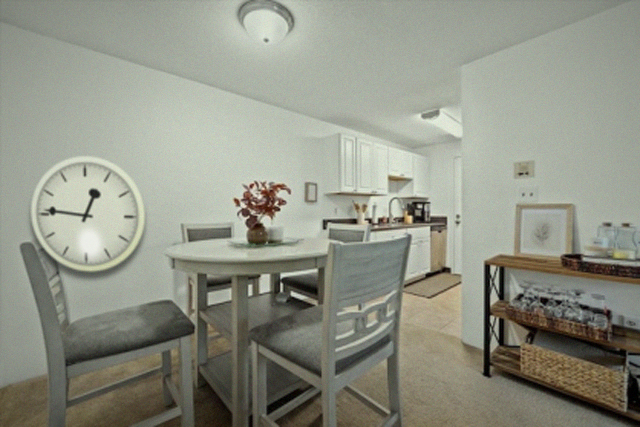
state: 12:46
